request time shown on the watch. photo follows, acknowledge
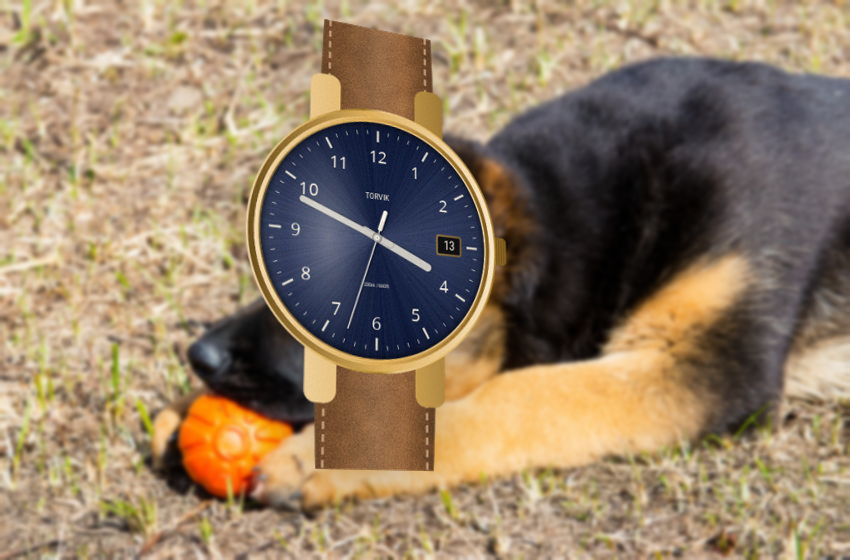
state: 3:48:33
